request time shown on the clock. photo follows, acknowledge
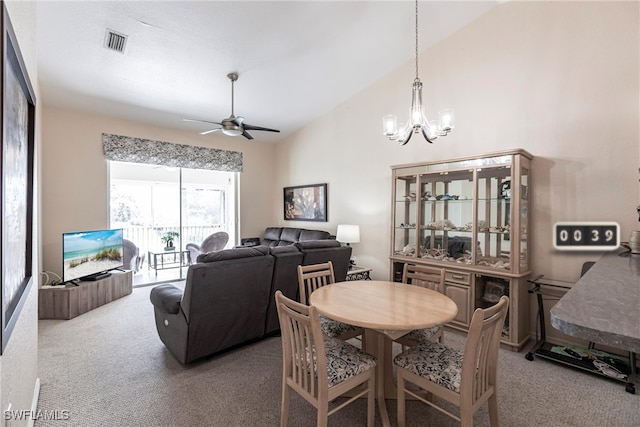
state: 0:39
